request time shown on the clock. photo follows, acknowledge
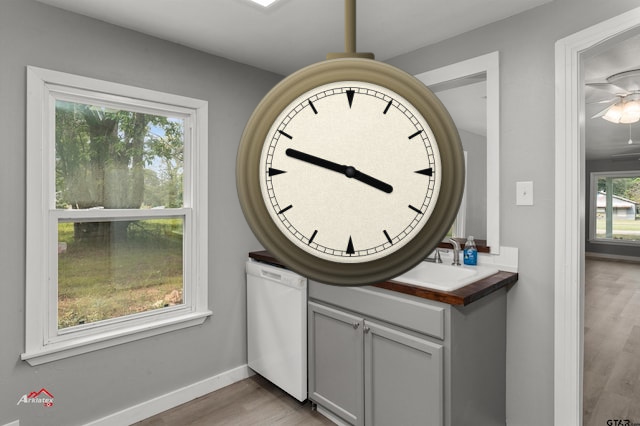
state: 3:48
